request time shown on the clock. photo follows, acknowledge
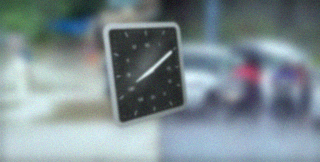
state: 8:10
